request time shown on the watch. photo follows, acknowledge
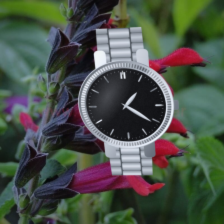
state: 1:21
